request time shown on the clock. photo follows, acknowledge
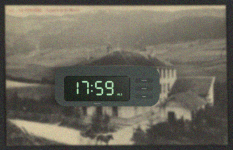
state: 17:59
